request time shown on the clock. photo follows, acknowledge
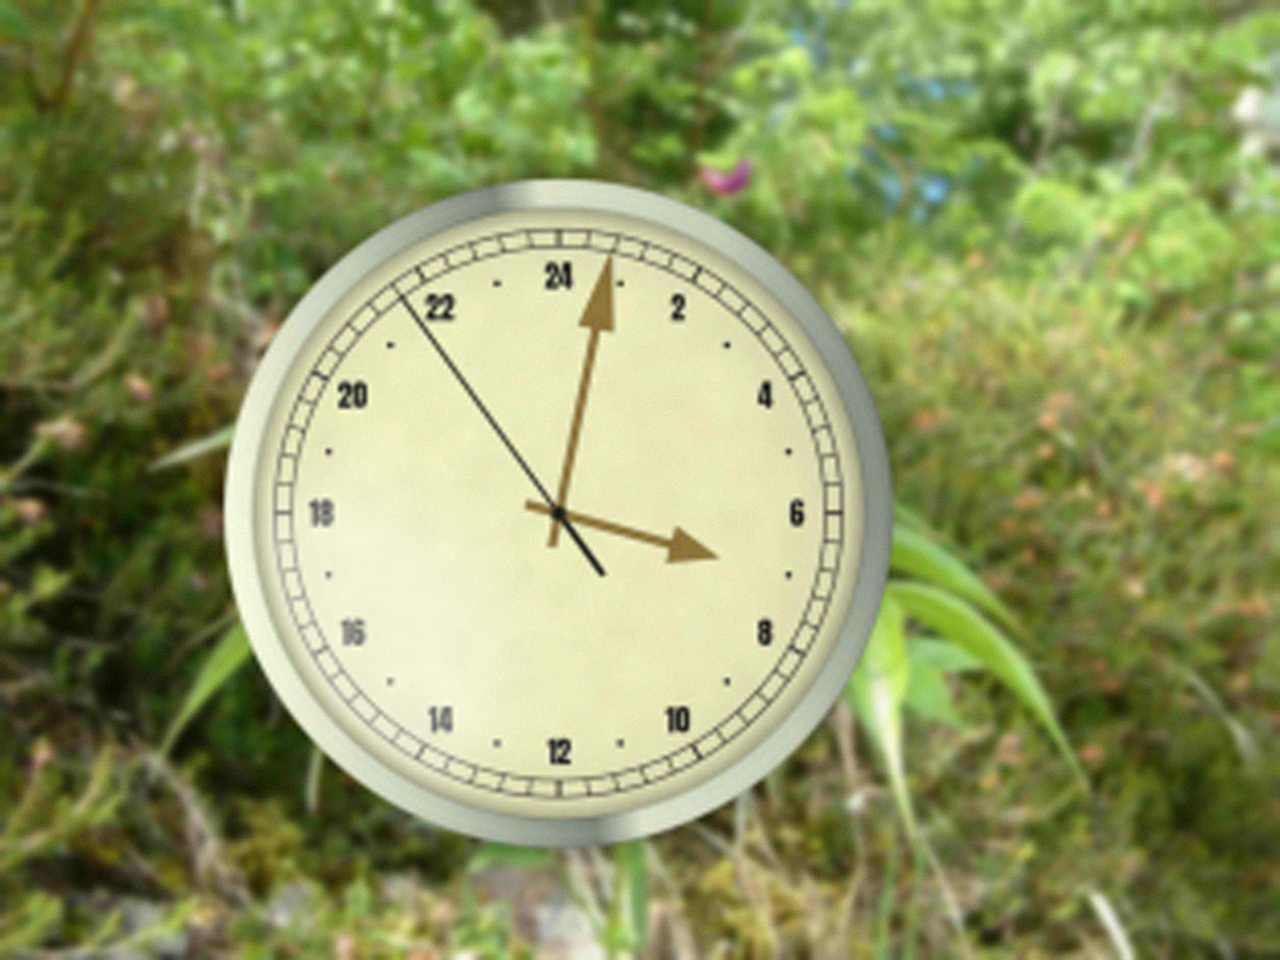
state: 7:01:54
